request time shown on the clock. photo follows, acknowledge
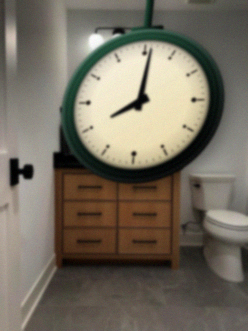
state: 8:01
